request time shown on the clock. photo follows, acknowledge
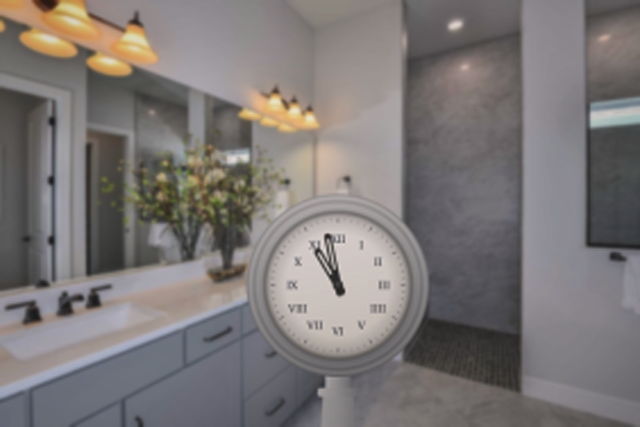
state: 10:58
